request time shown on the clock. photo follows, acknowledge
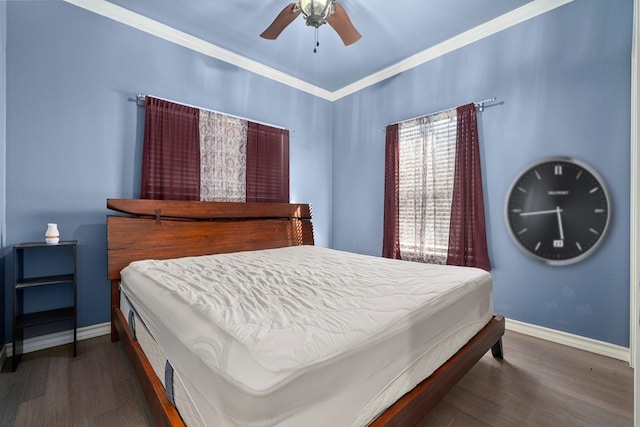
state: 5:44
